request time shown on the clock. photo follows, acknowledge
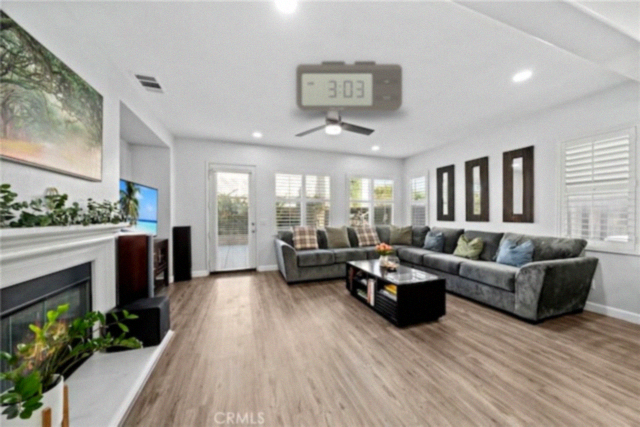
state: 3:03
